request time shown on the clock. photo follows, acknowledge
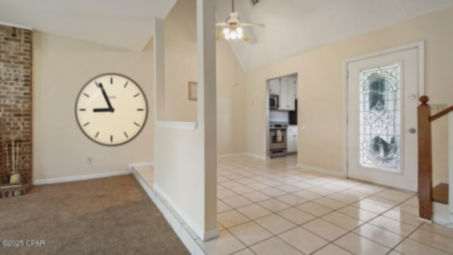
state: 8:56
